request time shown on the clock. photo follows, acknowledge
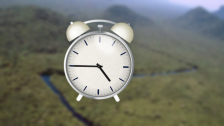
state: 4:45
